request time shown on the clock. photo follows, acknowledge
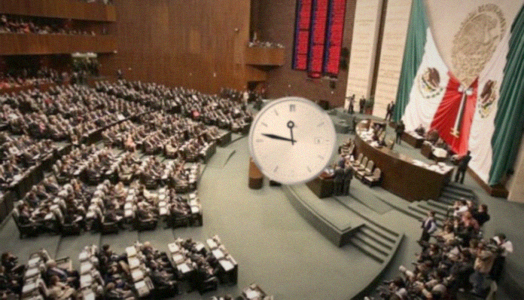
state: 11:47
